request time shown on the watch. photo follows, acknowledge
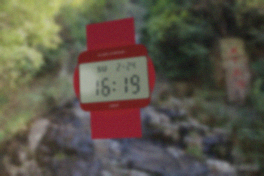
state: 16:19
